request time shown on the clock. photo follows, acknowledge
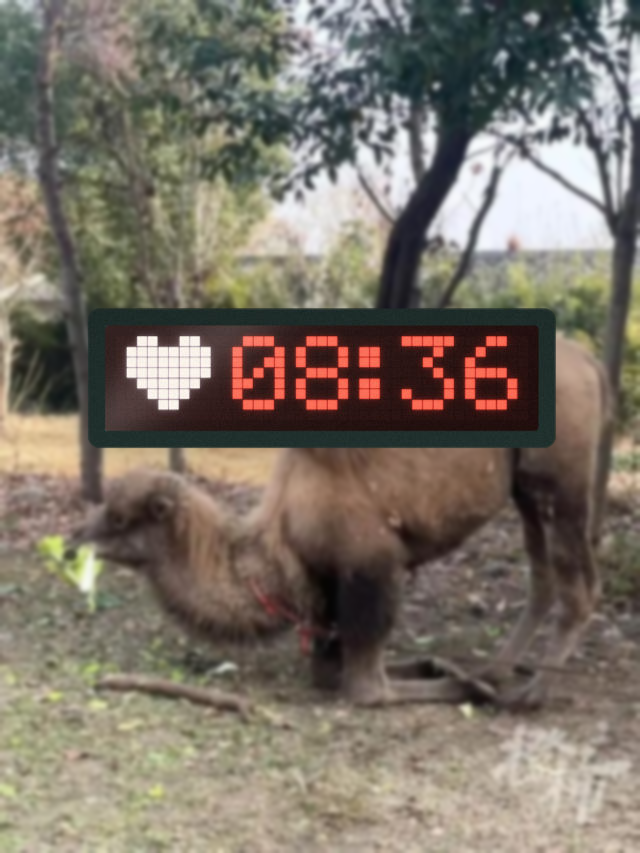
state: 8:36
